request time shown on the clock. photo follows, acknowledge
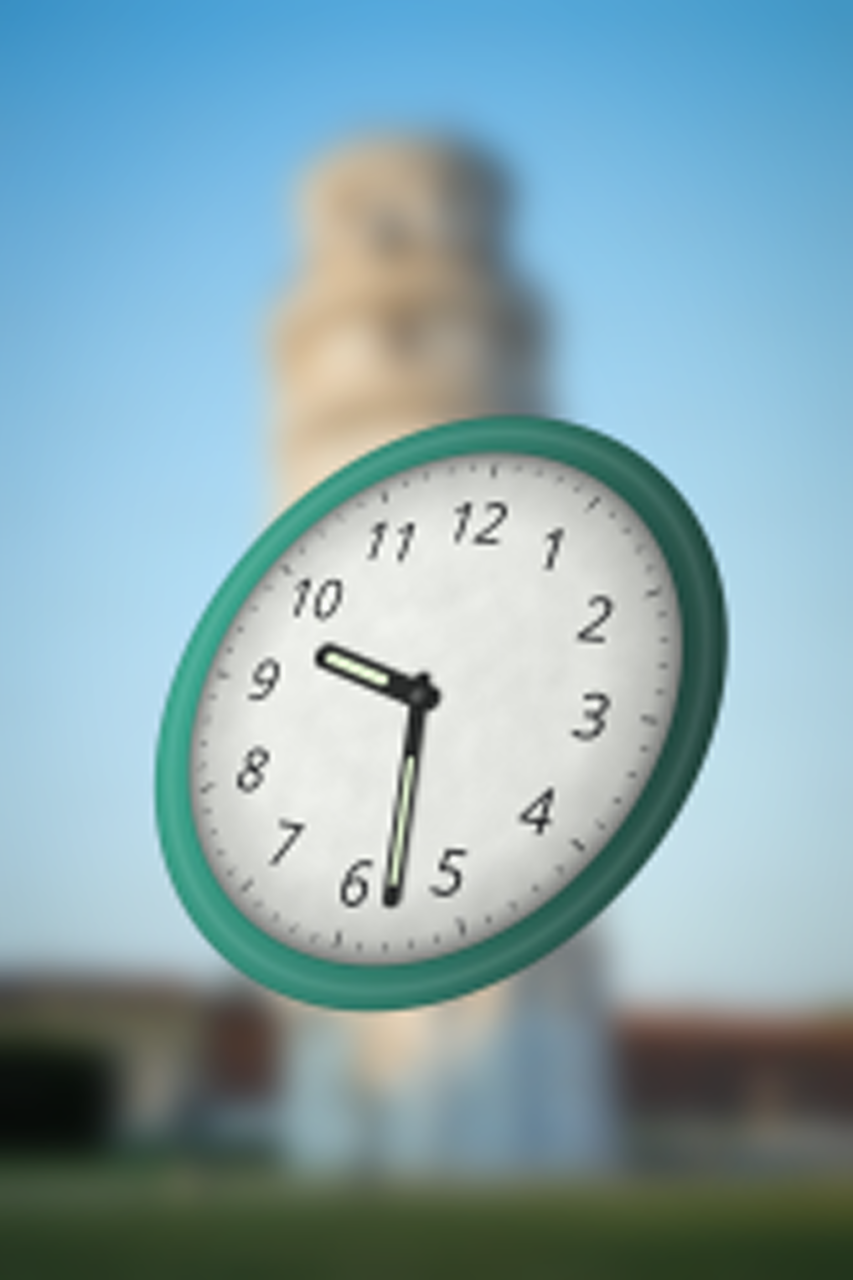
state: 9:28
